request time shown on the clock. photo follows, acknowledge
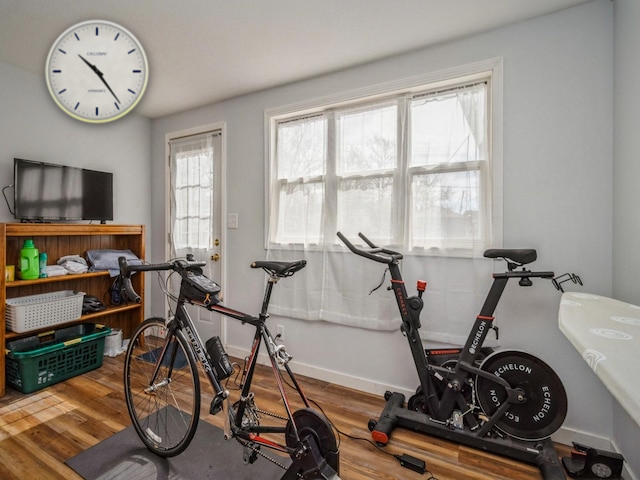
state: 10:24
